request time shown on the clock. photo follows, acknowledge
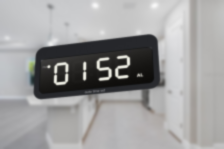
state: 1:52
